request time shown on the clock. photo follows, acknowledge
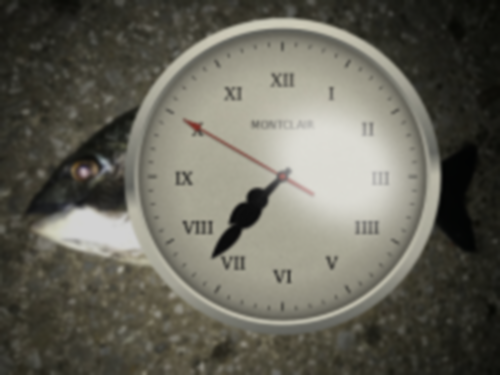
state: 7:36:50
